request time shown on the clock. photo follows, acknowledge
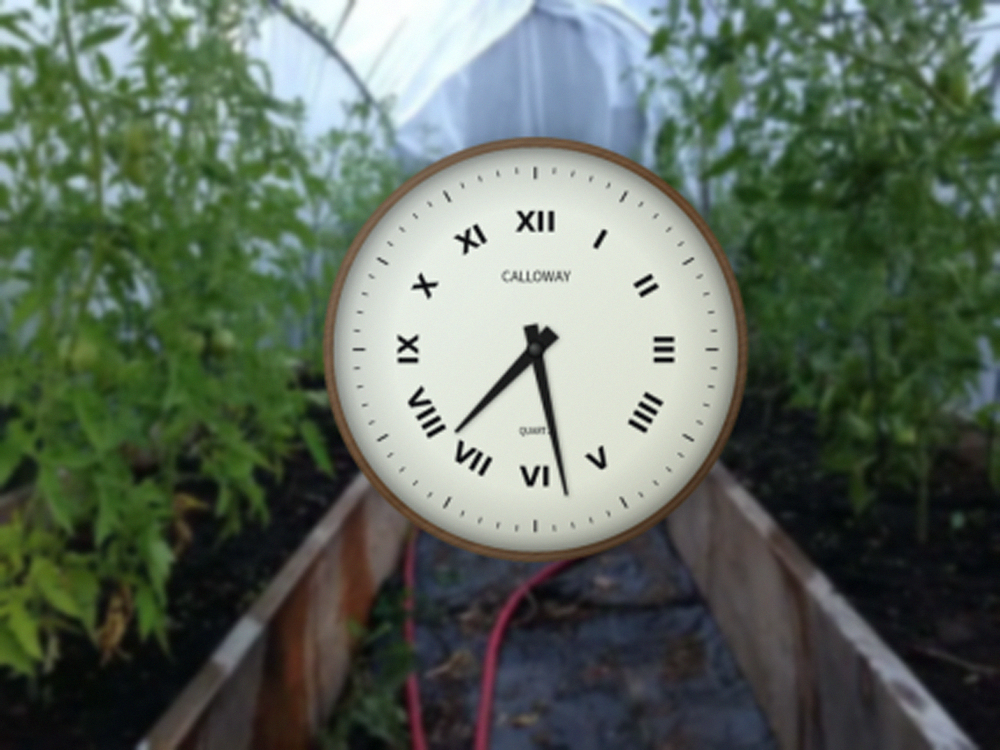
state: 7:28
